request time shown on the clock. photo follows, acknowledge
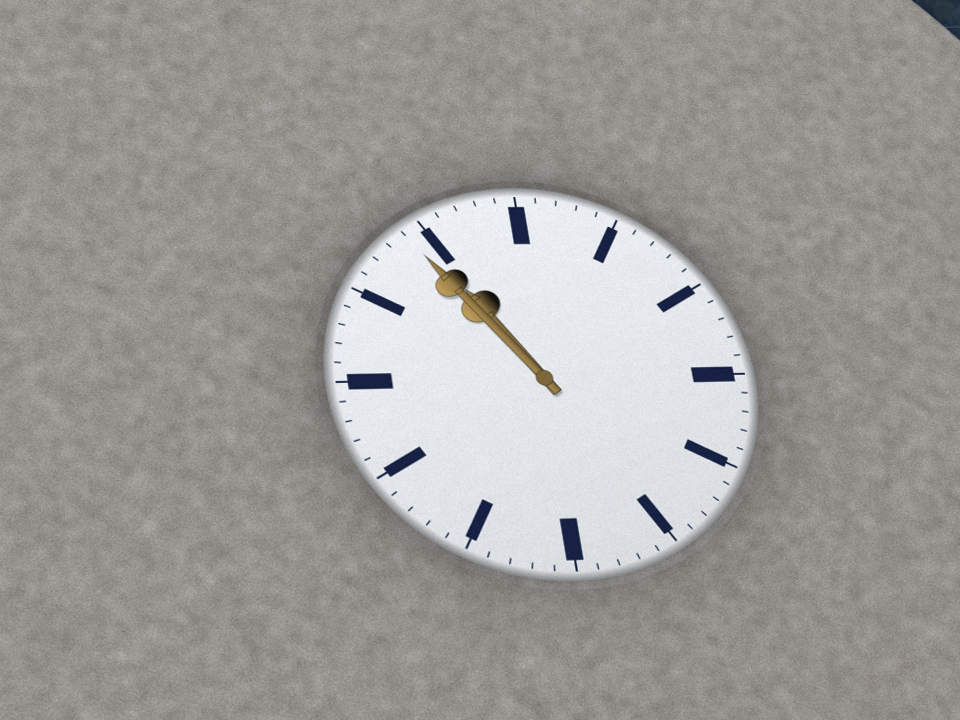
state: 10:54
